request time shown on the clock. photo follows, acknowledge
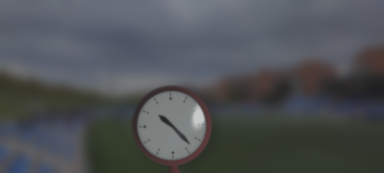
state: 10:23
